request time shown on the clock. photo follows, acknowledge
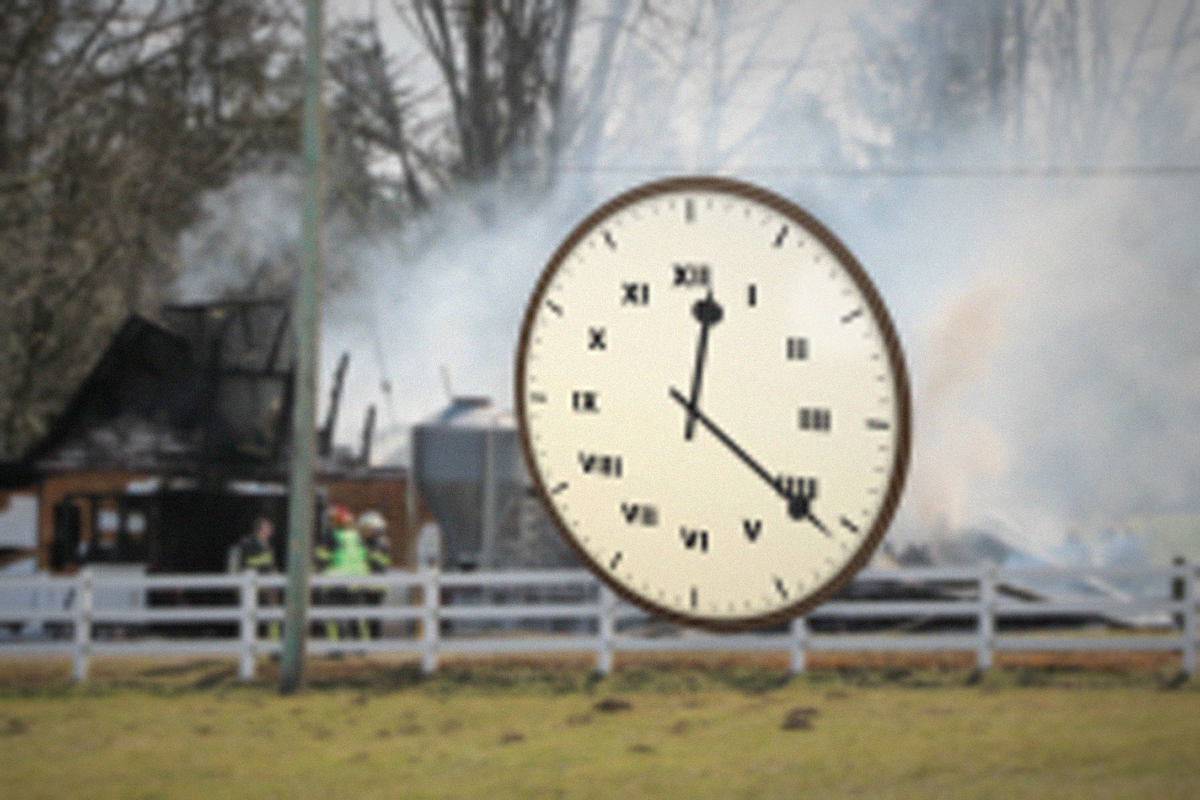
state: 12:21
